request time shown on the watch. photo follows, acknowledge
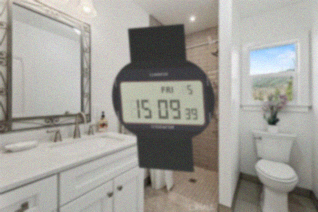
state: 15:09
